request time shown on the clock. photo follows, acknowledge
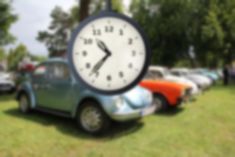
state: 10:37
